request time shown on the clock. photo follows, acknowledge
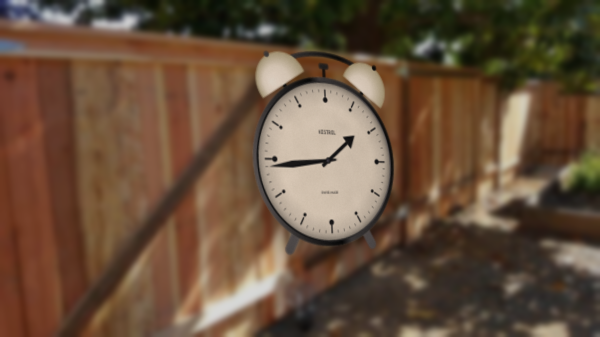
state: 1:44
